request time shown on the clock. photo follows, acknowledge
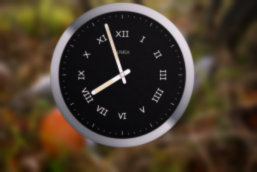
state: 7:57
